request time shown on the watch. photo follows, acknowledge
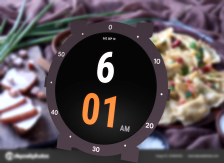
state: 6:01
